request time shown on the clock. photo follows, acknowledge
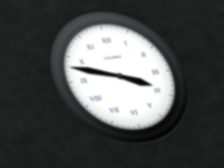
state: 3:48
